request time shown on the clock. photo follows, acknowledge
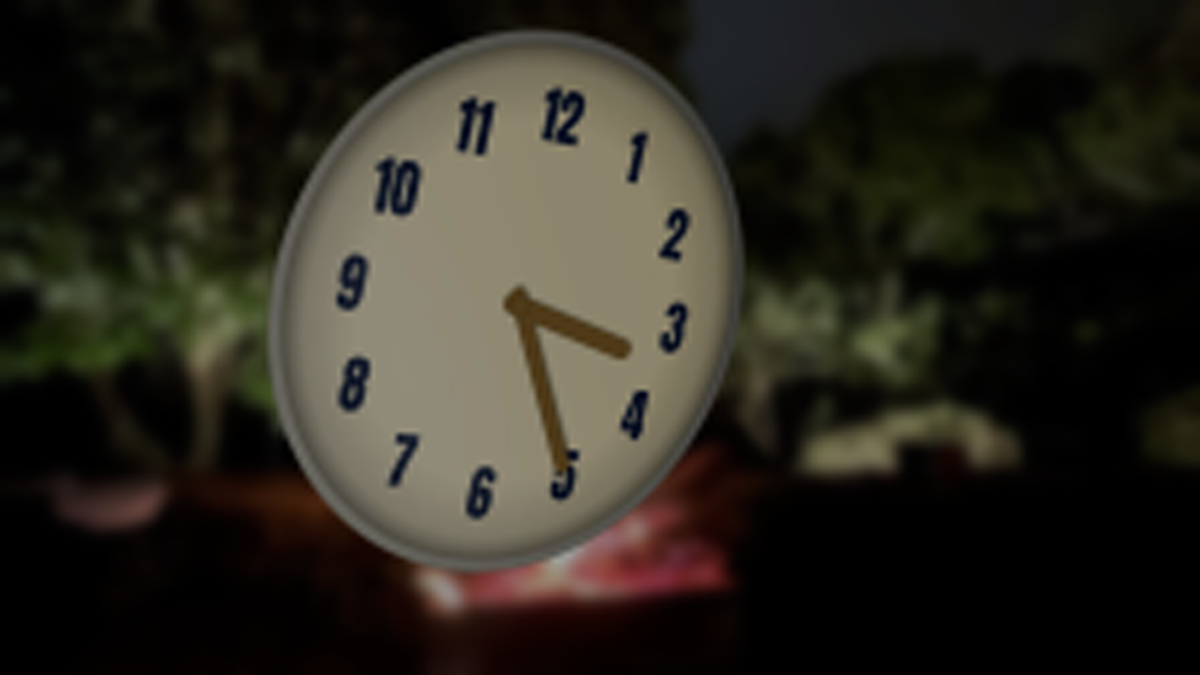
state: 3:25
